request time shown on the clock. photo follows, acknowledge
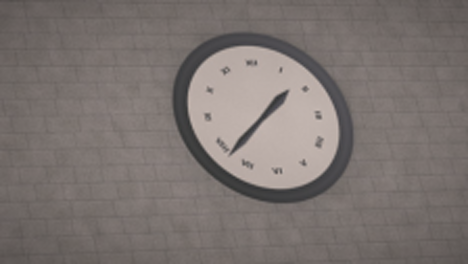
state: 1:38
